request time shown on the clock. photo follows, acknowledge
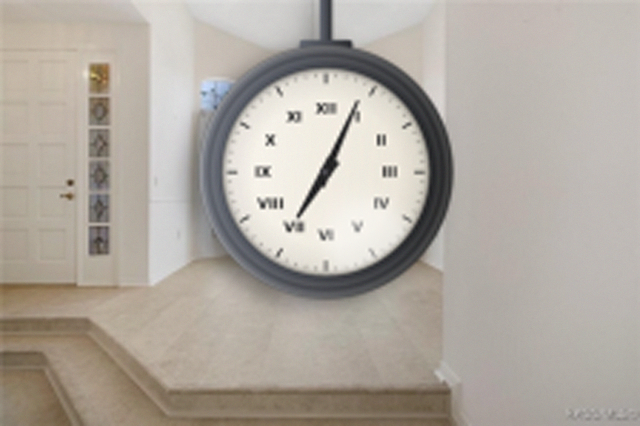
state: 7:04
